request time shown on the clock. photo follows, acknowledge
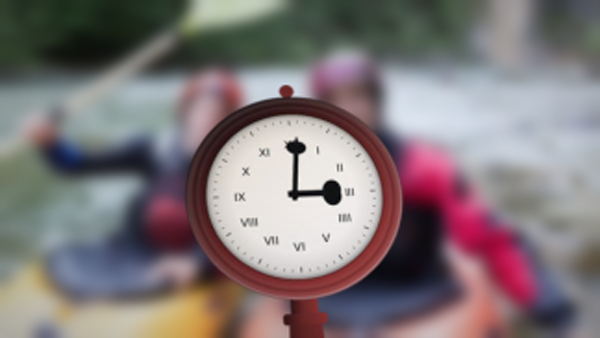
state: 3:01
